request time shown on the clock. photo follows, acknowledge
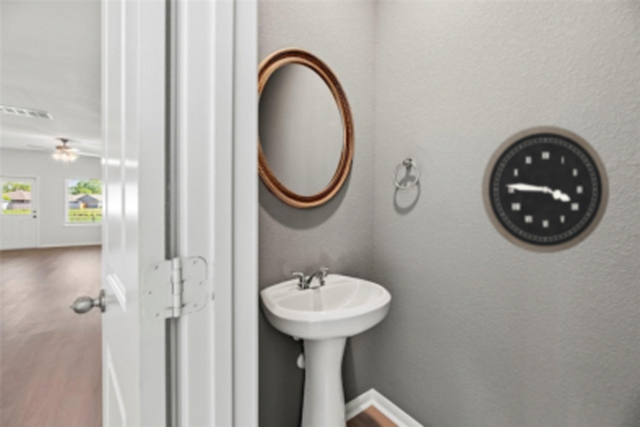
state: 3:46
